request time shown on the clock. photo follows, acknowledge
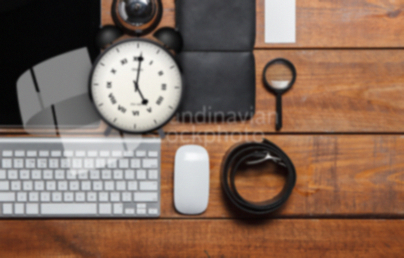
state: 5:01
